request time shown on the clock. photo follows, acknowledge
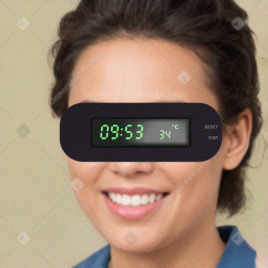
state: 9:53
